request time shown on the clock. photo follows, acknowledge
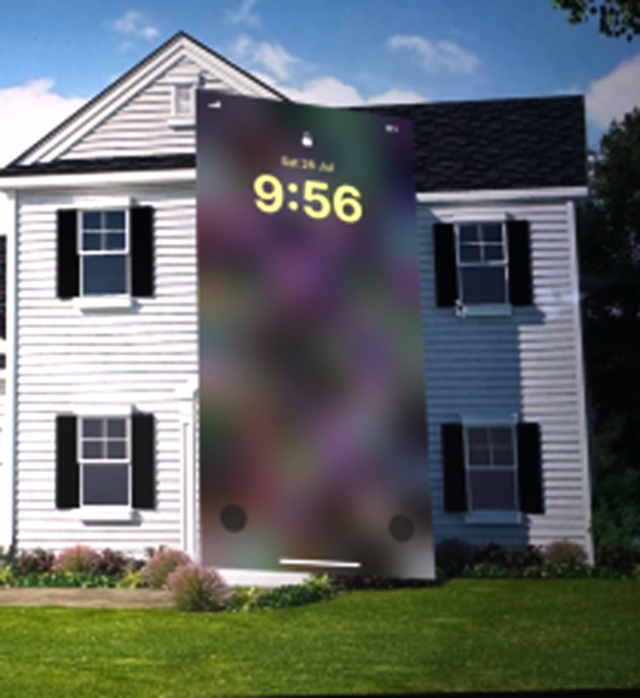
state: 9:56
